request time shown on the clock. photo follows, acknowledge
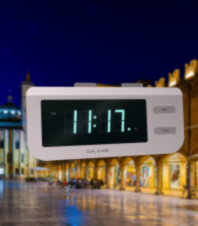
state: 11:17
